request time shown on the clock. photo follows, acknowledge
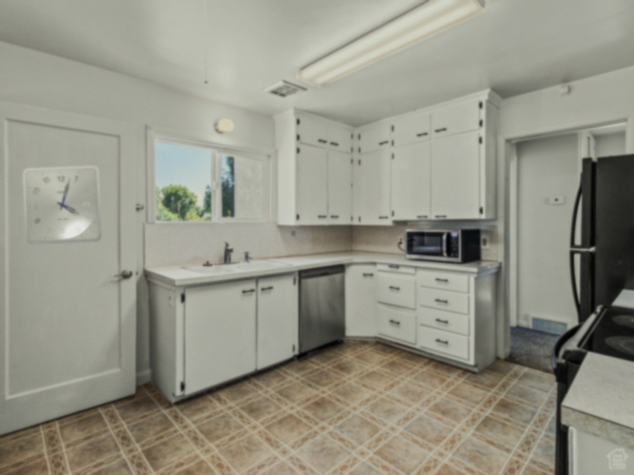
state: 4:03
